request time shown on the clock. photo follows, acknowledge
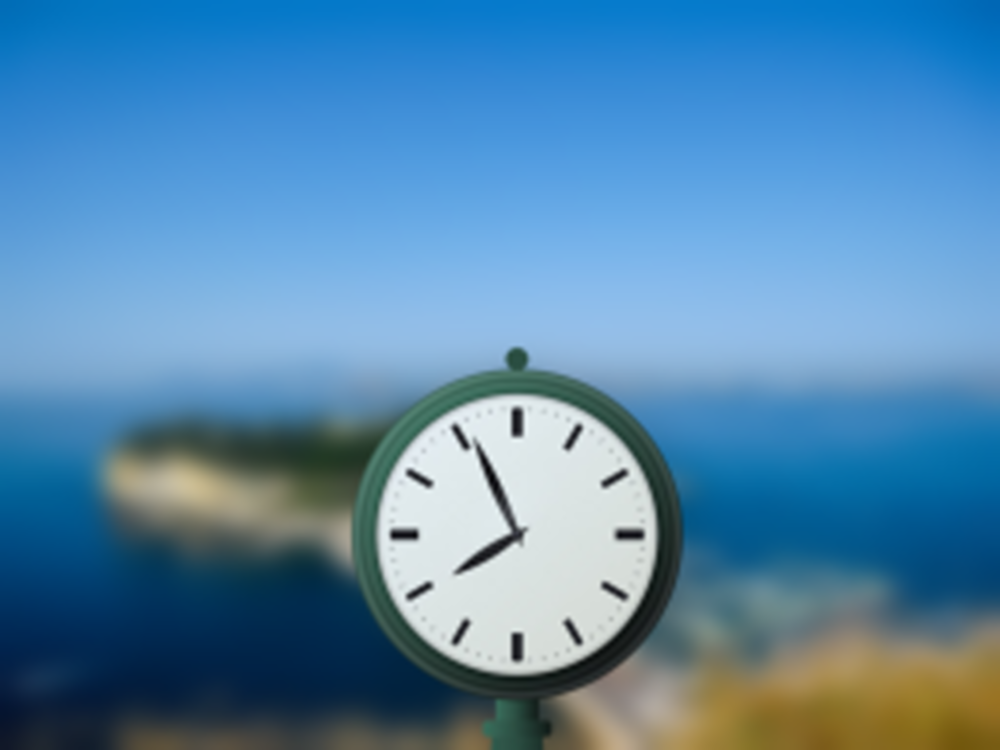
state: 7:56
